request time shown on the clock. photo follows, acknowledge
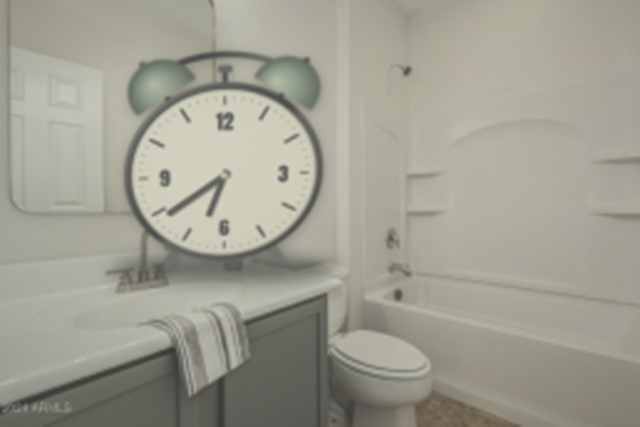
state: 6:39
